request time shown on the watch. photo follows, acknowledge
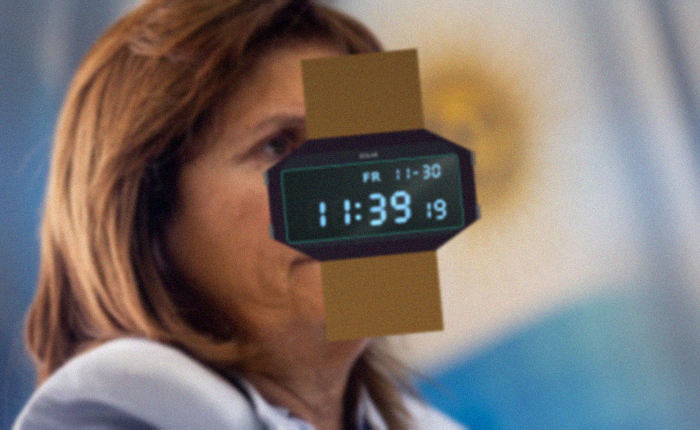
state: 11:39:19
